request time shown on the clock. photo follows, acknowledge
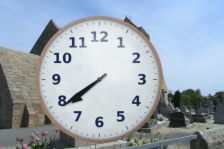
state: 7:39
